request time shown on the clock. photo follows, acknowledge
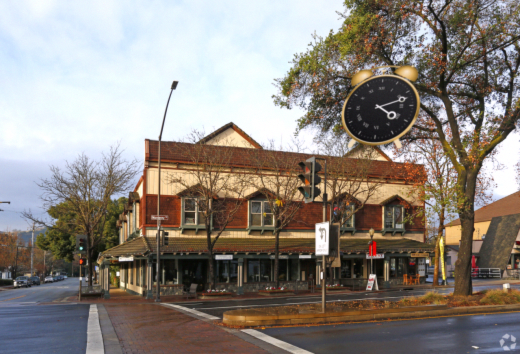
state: 4:12
